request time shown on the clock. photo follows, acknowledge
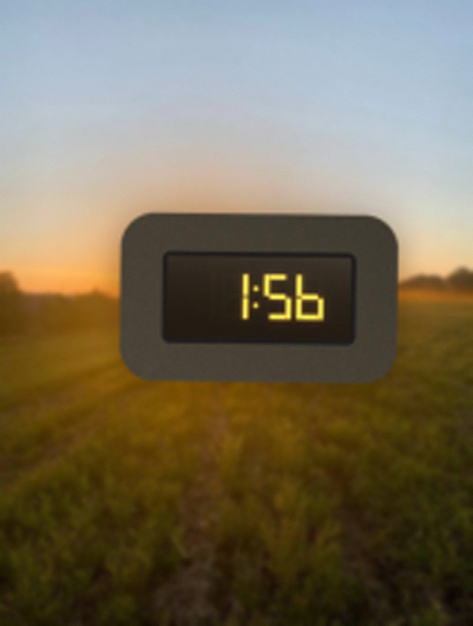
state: 1:56
